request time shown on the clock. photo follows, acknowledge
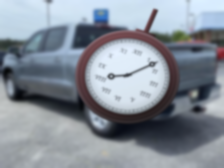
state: 8:07
